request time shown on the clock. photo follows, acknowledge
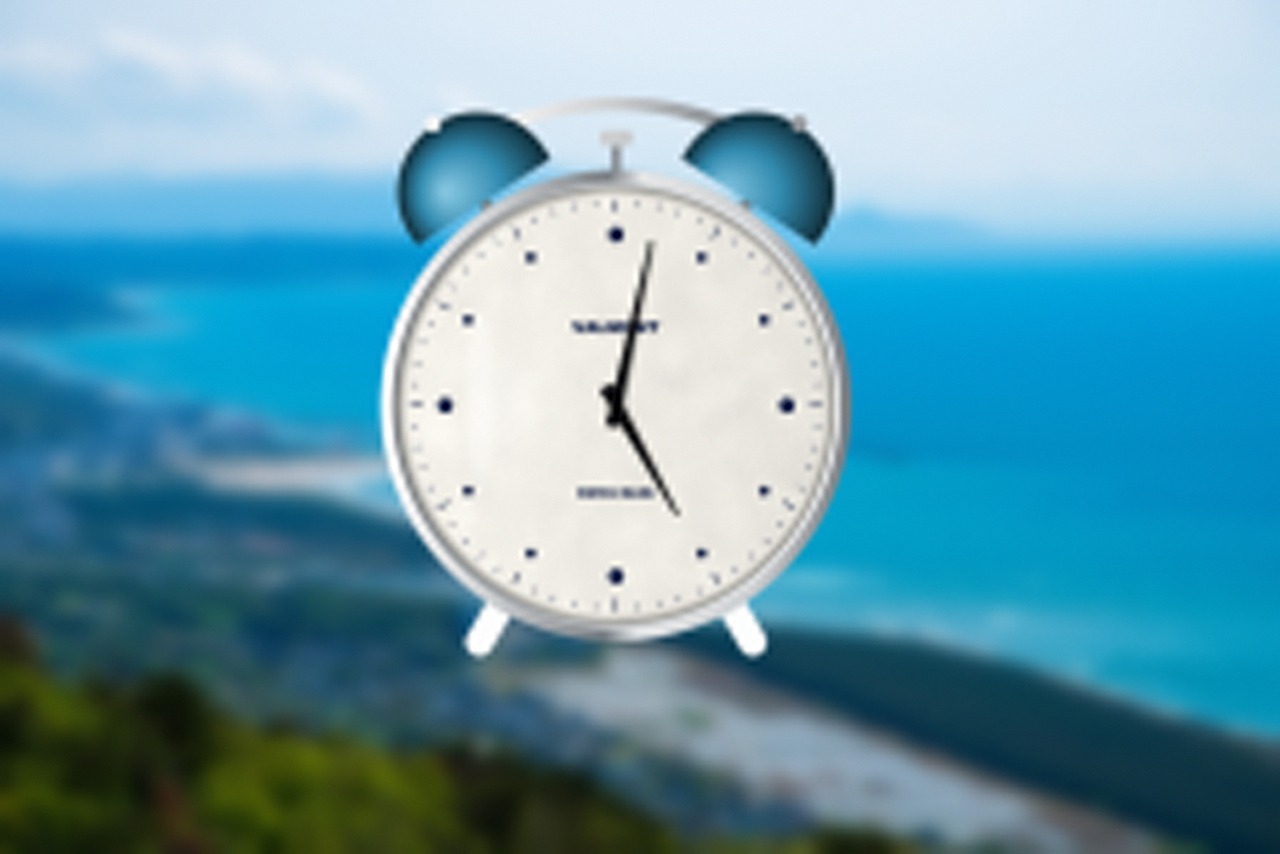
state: 5:02
